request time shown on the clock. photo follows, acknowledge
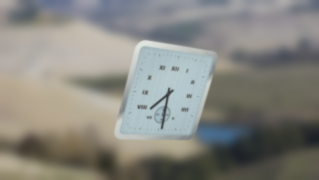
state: 7:29
